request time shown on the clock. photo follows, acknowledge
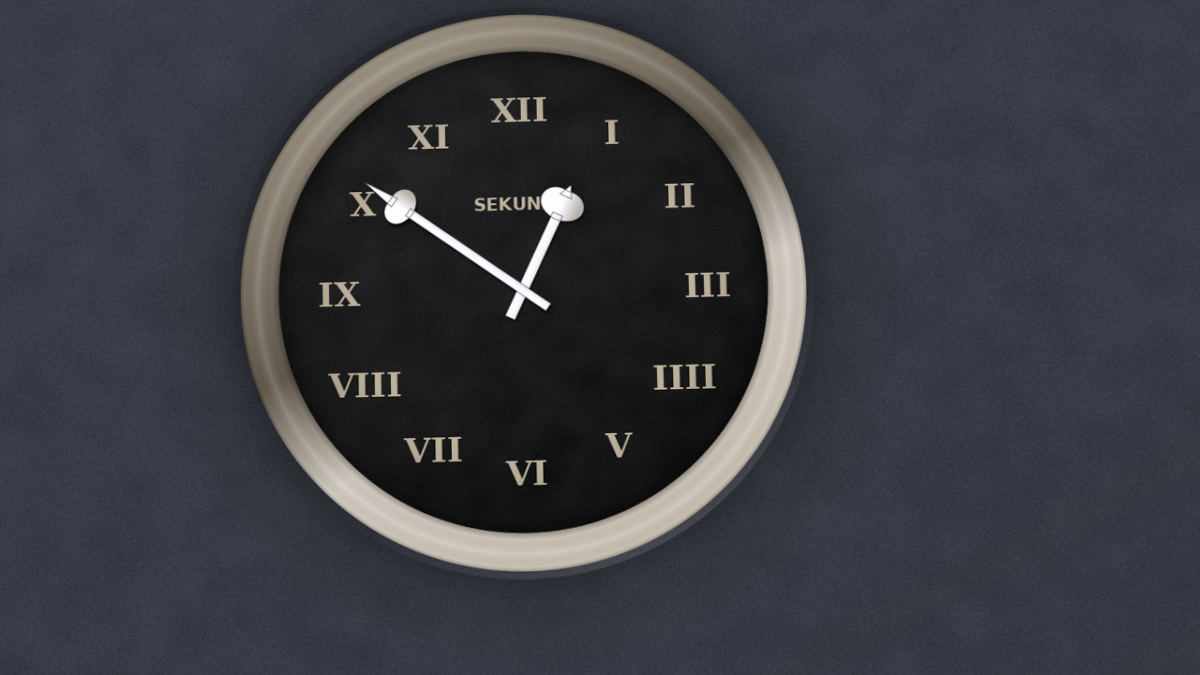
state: 12:51
